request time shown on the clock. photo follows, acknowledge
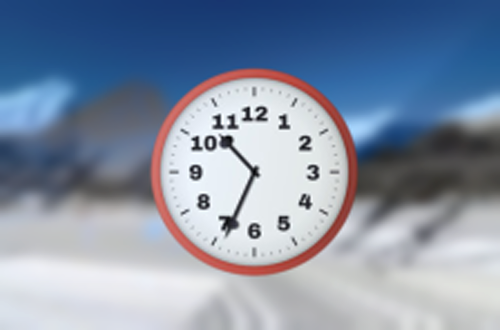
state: 10:34
